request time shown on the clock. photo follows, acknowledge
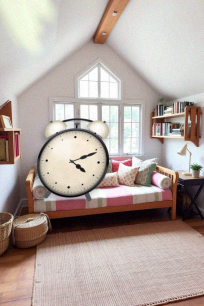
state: 4:11
